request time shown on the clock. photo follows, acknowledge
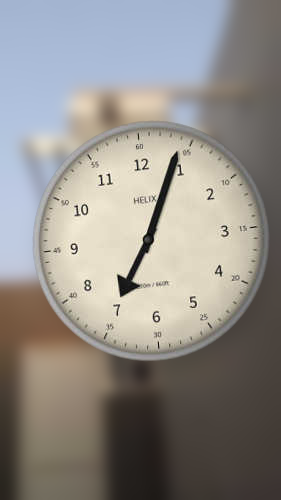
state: 7:04
